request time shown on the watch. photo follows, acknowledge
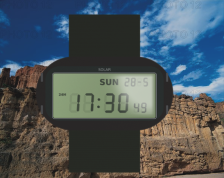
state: 17:30:49
